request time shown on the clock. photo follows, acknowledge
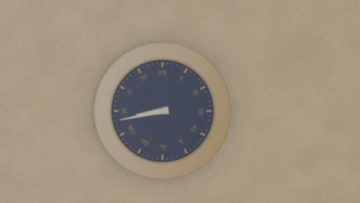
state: 8:43
